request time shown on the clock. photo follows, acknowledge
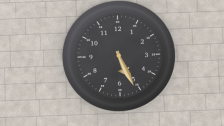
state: 5:26
